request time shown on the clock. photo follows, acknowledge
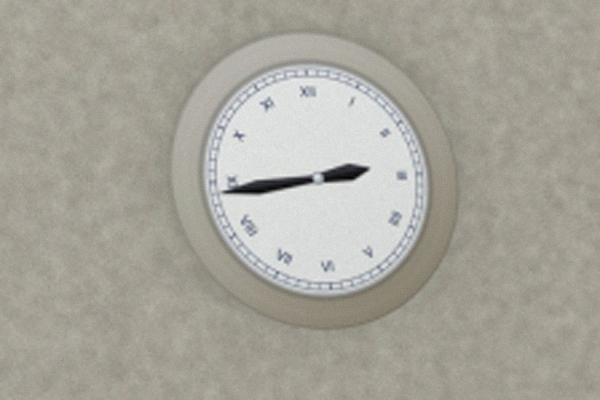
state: 2:44
